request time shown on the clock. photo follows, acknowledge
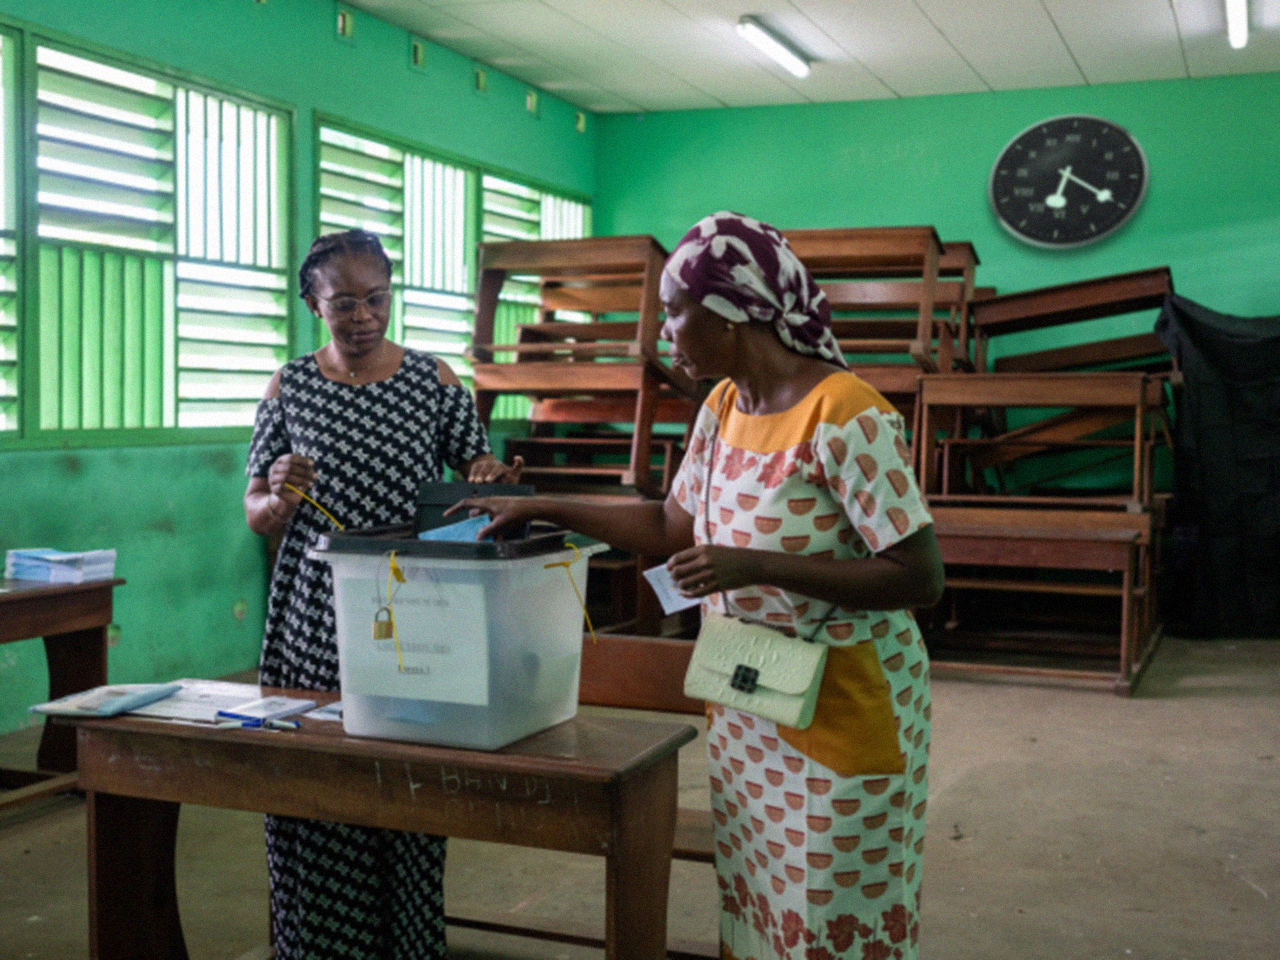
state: 6:20
